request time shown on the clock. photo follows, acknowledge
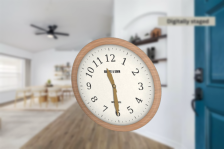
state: 11:30
